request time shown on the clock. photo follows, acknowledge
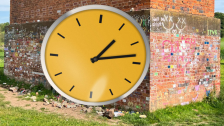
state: 1:13
